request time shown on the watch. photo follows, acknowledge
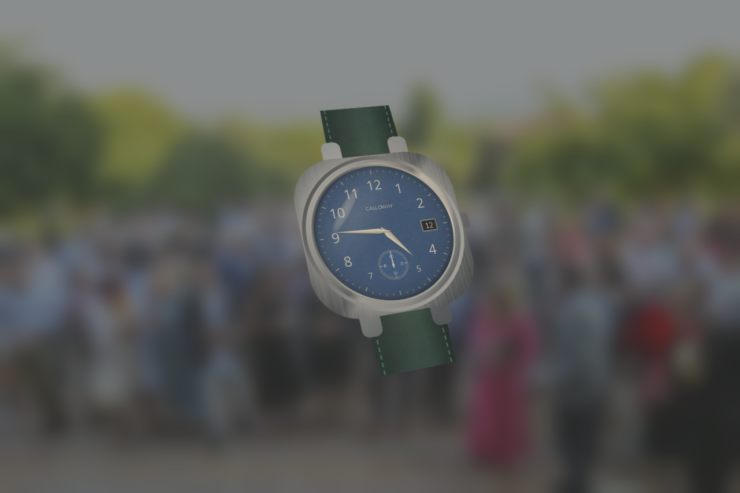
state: 4:46
